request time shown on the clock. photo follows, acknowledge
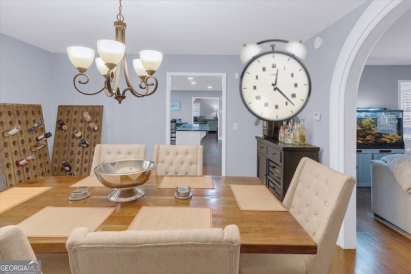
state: 12:23
